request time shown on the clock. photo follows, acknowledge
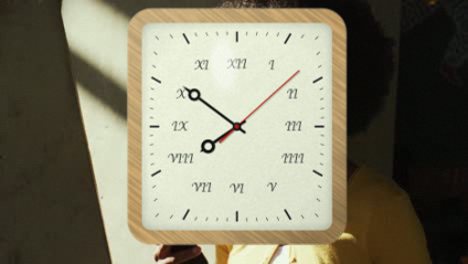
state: 7:51:08
